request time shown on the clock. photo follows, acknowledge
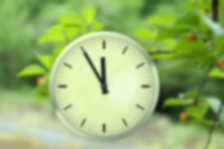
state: 11:55
